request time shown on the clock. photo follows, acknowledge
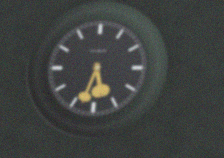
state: 5:33
